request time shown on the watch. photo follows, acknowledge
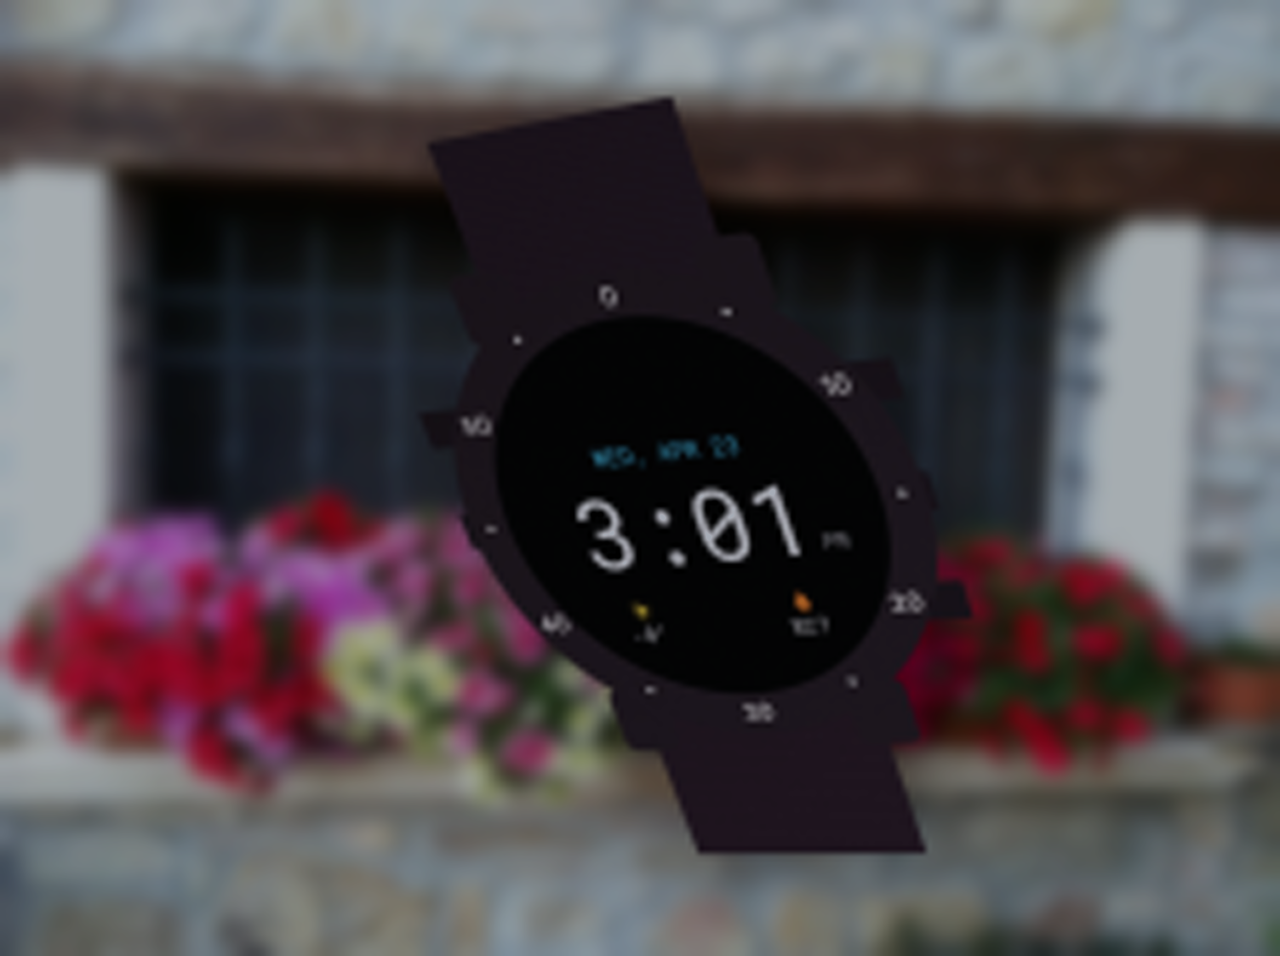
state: 3:01
